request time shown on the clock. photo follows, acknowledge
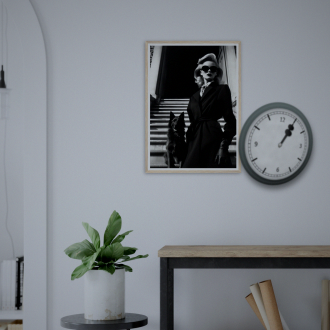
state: 1:05
